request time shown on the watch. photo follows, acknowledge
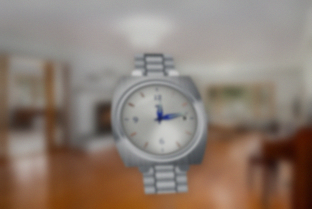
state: 12:13
